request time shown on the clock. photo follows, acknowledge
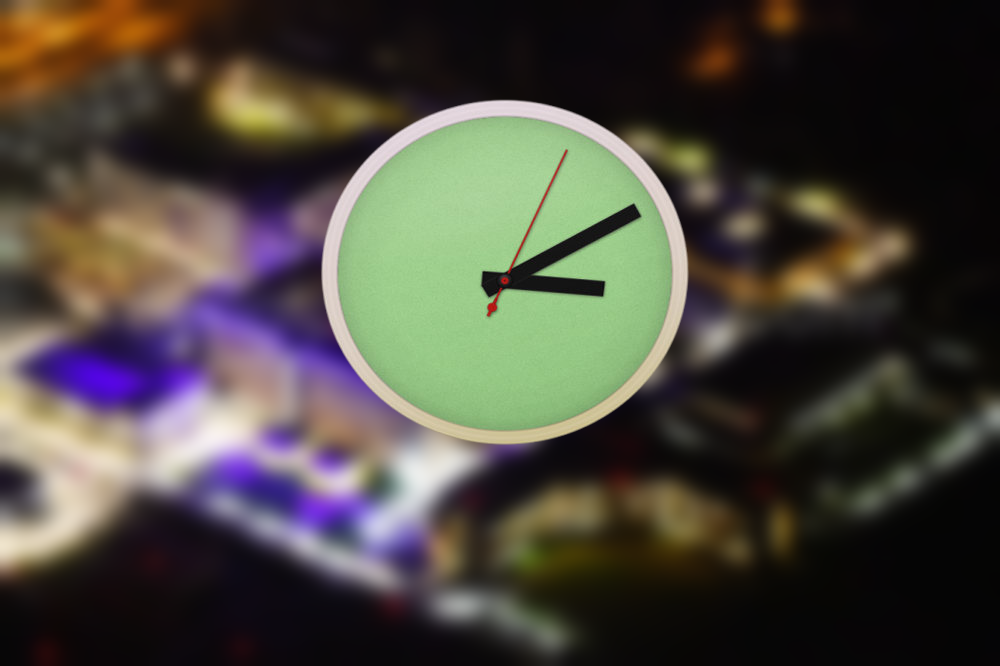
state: 3:10:04
